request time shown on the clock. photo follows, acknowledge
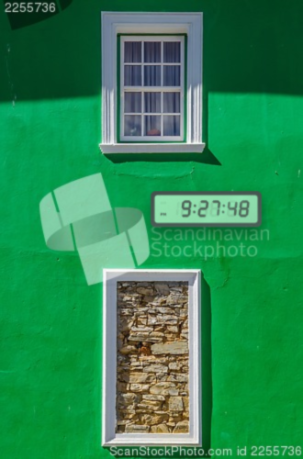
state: 9:27:48
